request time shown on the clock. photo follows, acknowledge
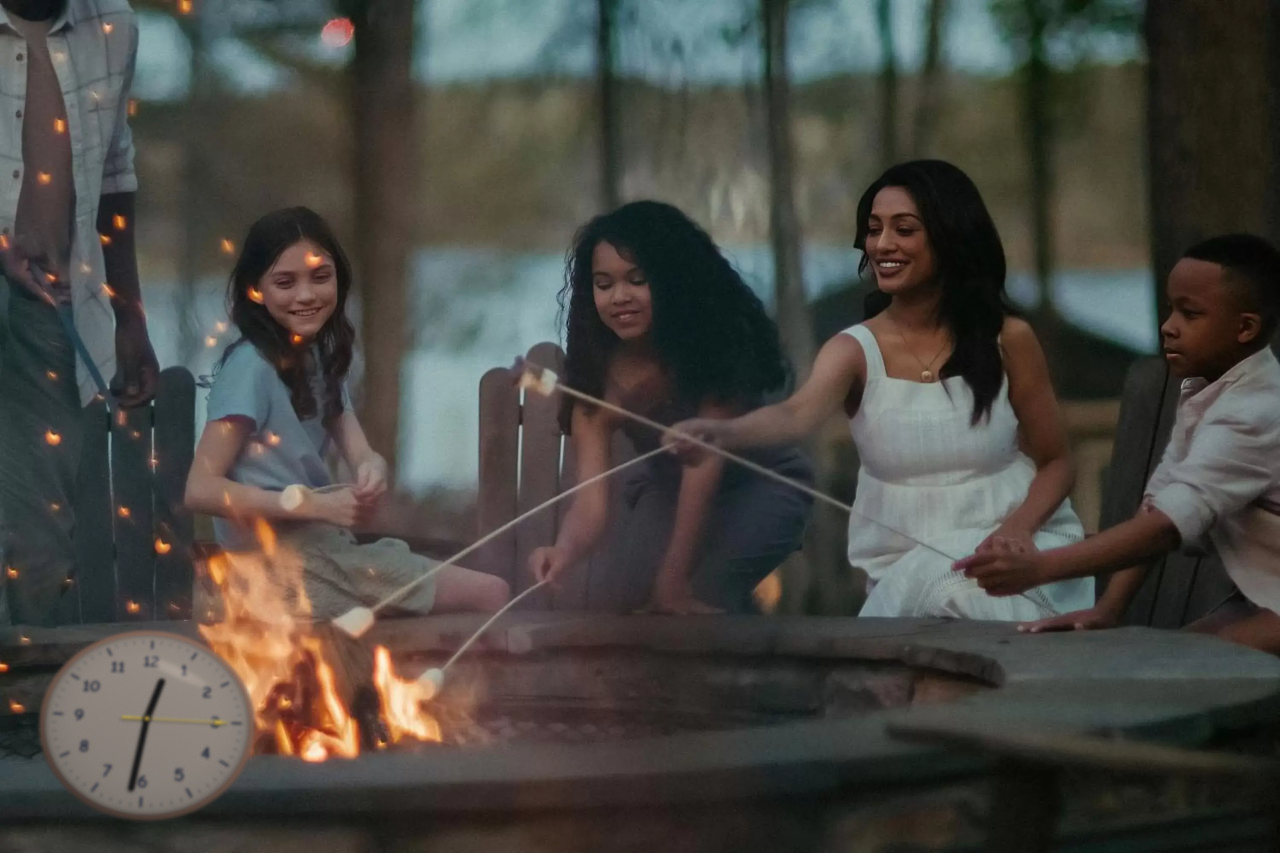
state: 12:31:15
